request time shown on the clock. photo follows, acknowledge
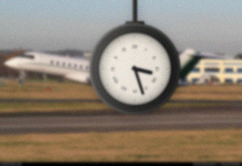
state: 3:27
